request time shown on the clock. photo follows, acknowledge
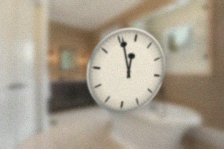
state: 11:56
